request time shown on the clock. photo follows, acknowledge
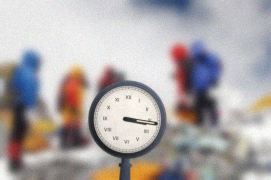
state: 3:16
